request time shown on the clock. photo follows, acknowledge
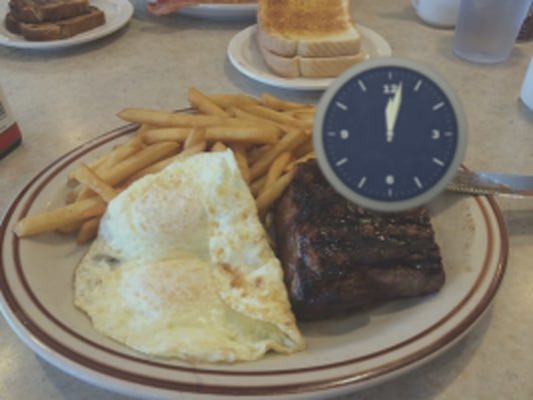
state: 12:02
